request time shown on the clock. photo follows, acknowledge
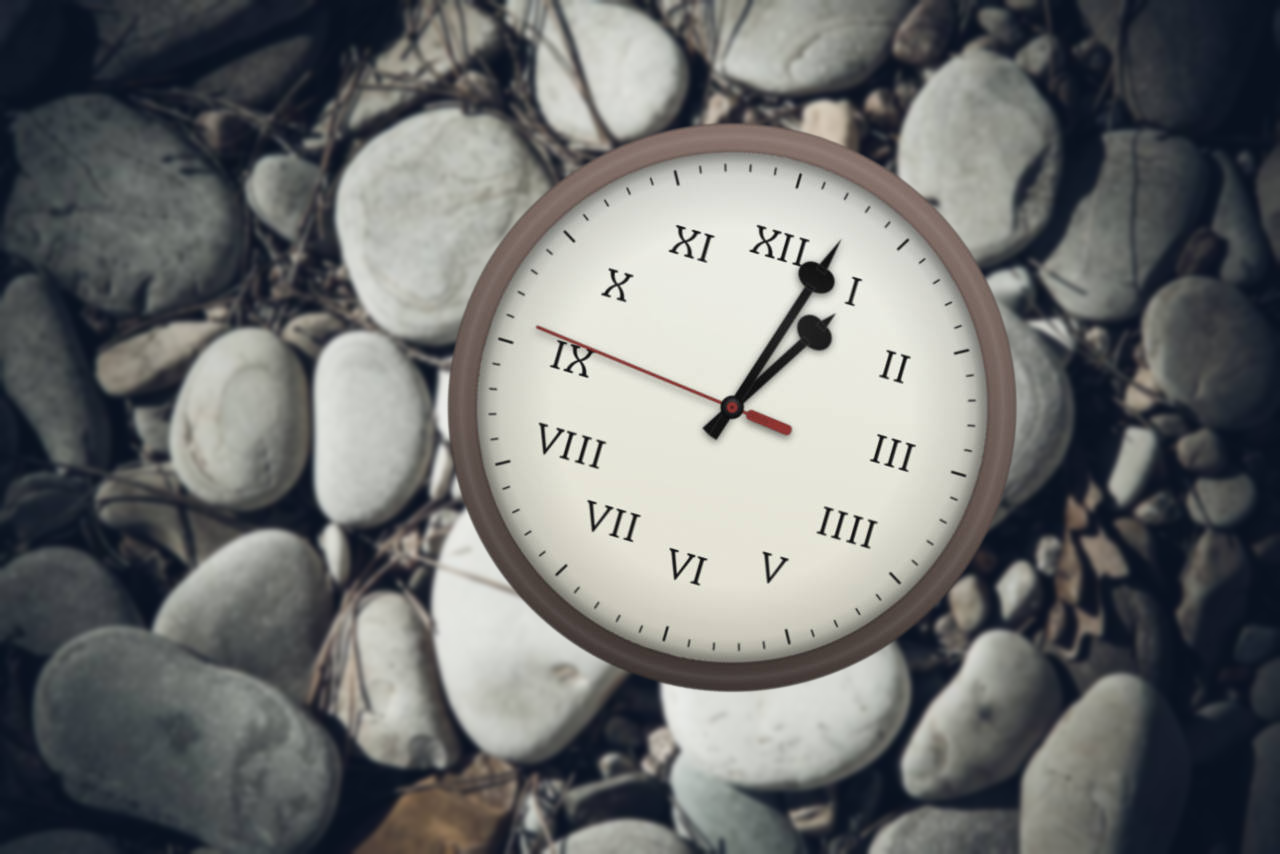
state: 1:02:46
